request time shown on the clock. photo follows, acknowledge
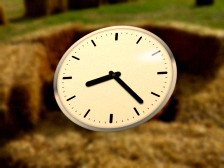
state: 8:23
